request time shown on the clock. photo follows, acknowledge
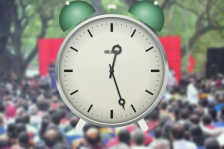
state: 12:27
